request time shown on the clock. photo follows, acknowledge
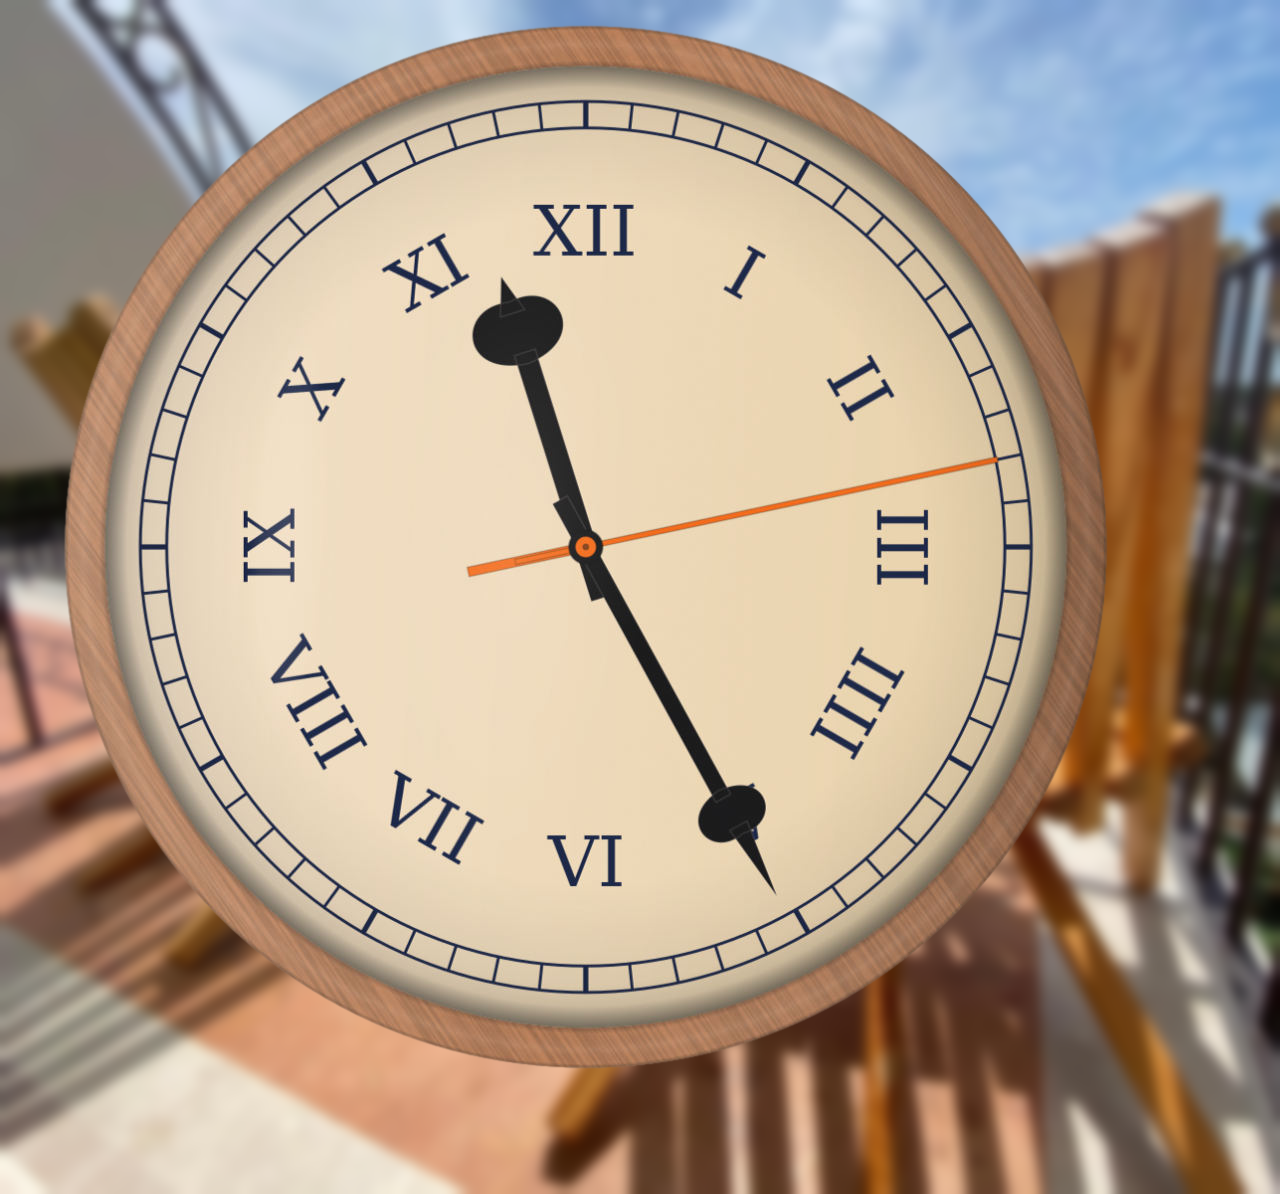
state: 11:25:13
